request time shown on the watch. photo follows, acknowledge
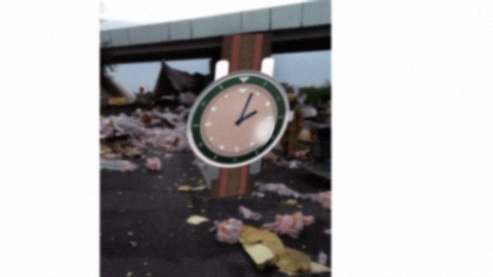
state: 2:03
